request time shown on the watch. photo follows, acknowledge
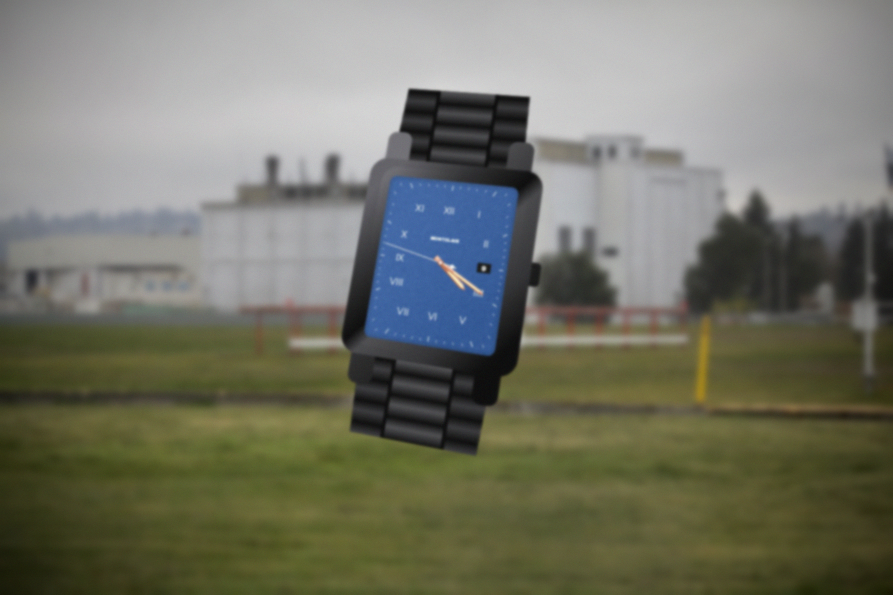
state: 4:19:47
